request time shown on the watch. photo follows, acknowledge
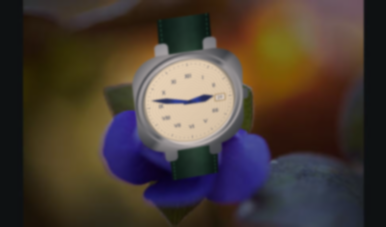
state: 2:47
